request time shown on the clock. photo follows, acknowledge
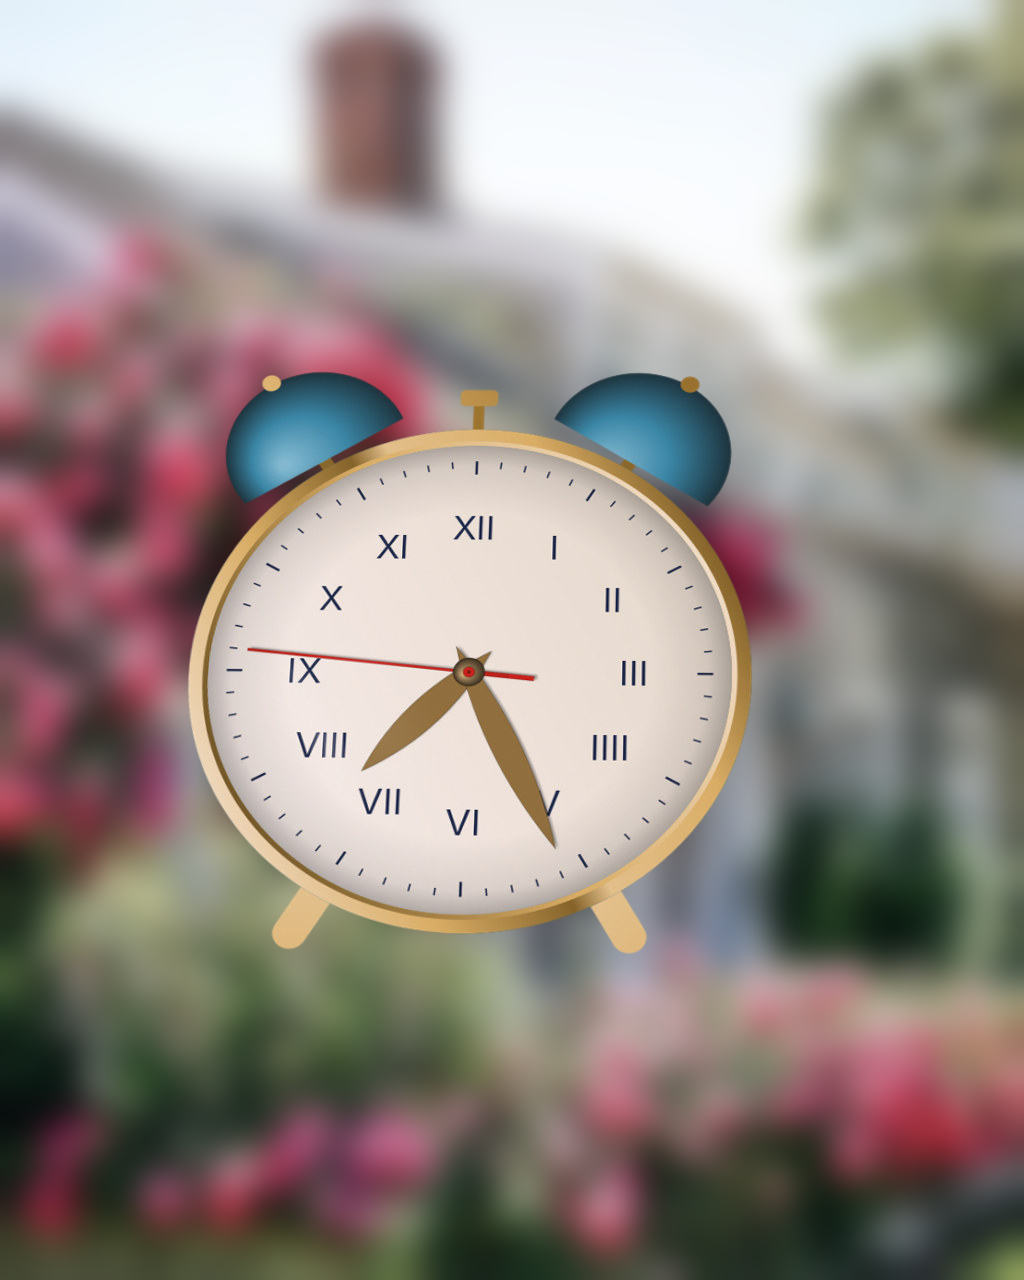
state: 7:25:46
